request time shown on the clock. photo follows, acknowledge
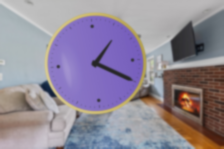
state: 1:20
